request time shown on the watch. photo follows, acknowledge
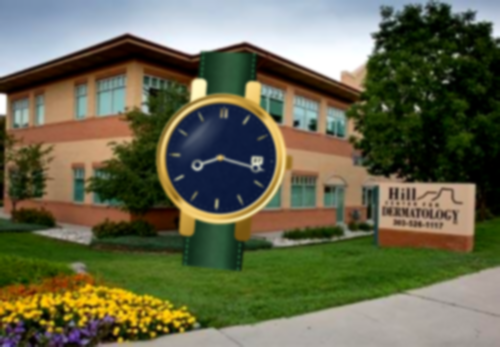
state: 8:17
